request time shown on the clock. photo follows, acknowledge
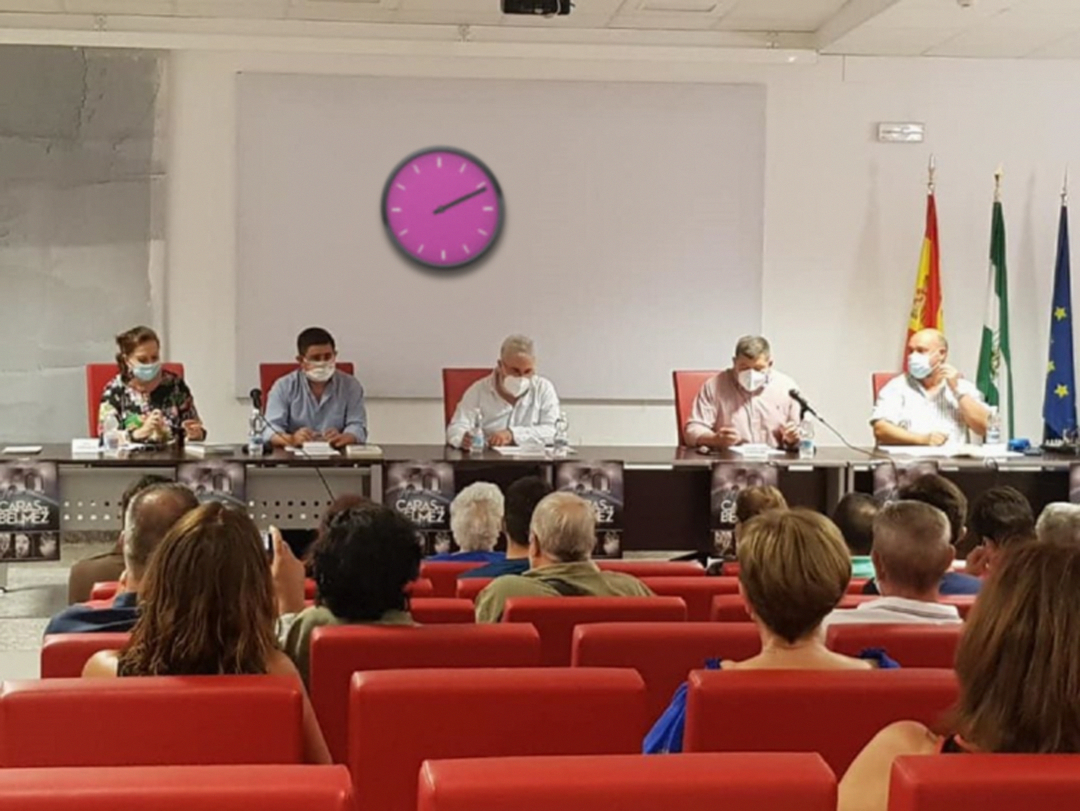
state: 2:11
